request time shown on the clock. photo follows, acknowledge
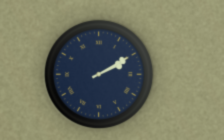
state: 2:10
